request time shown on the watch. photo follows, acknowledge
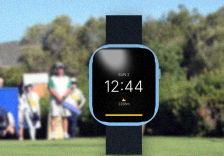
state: 12:44
